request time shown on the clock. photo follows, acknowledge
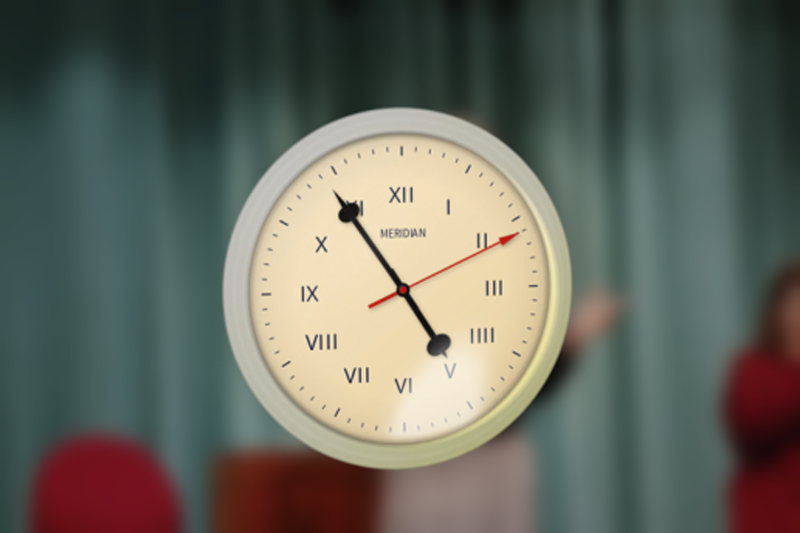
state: 4:54:11
